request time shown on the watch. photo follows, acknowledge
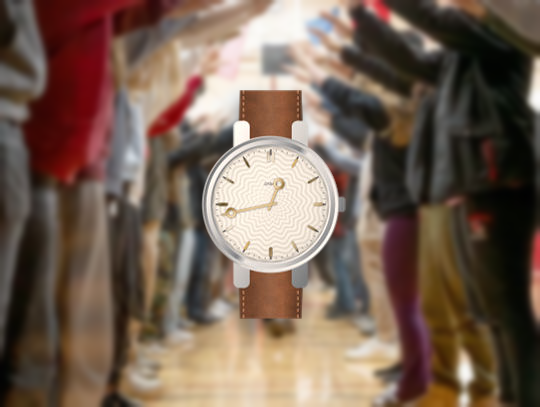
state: 12:43
